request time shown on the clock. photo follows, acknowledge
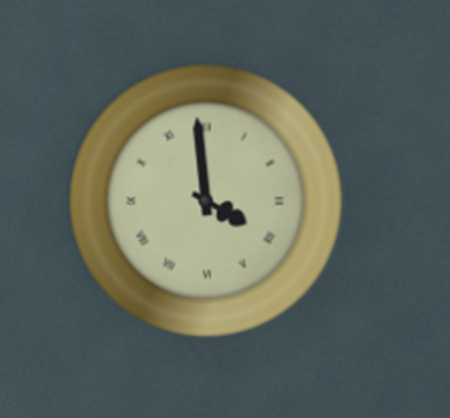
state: 3:59
